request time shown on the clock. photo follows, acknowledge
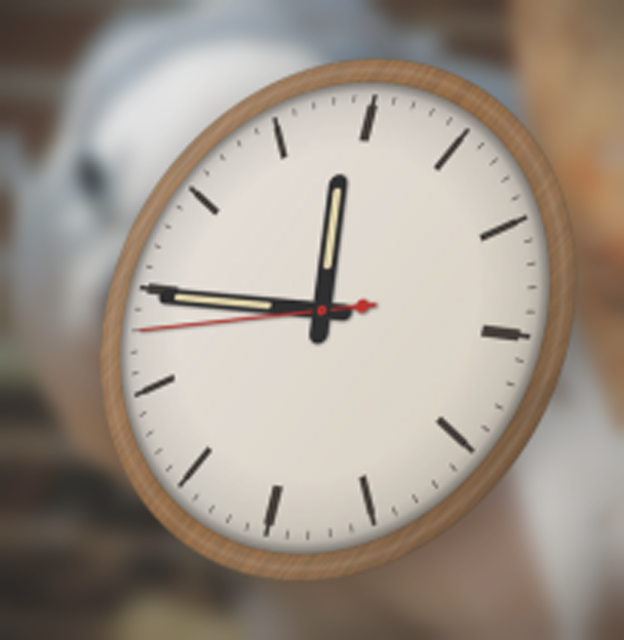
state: 11:44:43
